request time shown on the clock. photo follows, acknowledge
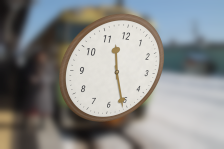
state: 11:26
